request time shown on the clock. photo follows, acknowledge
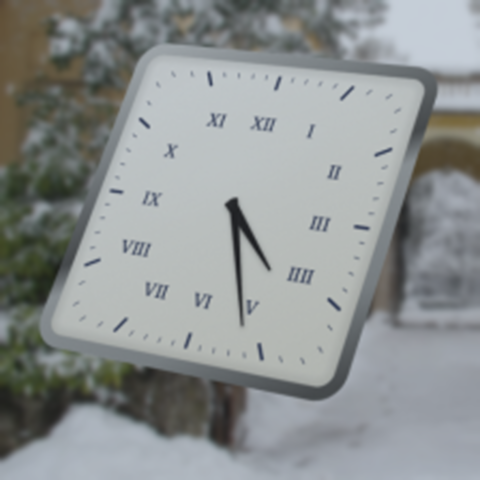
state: 4:26
